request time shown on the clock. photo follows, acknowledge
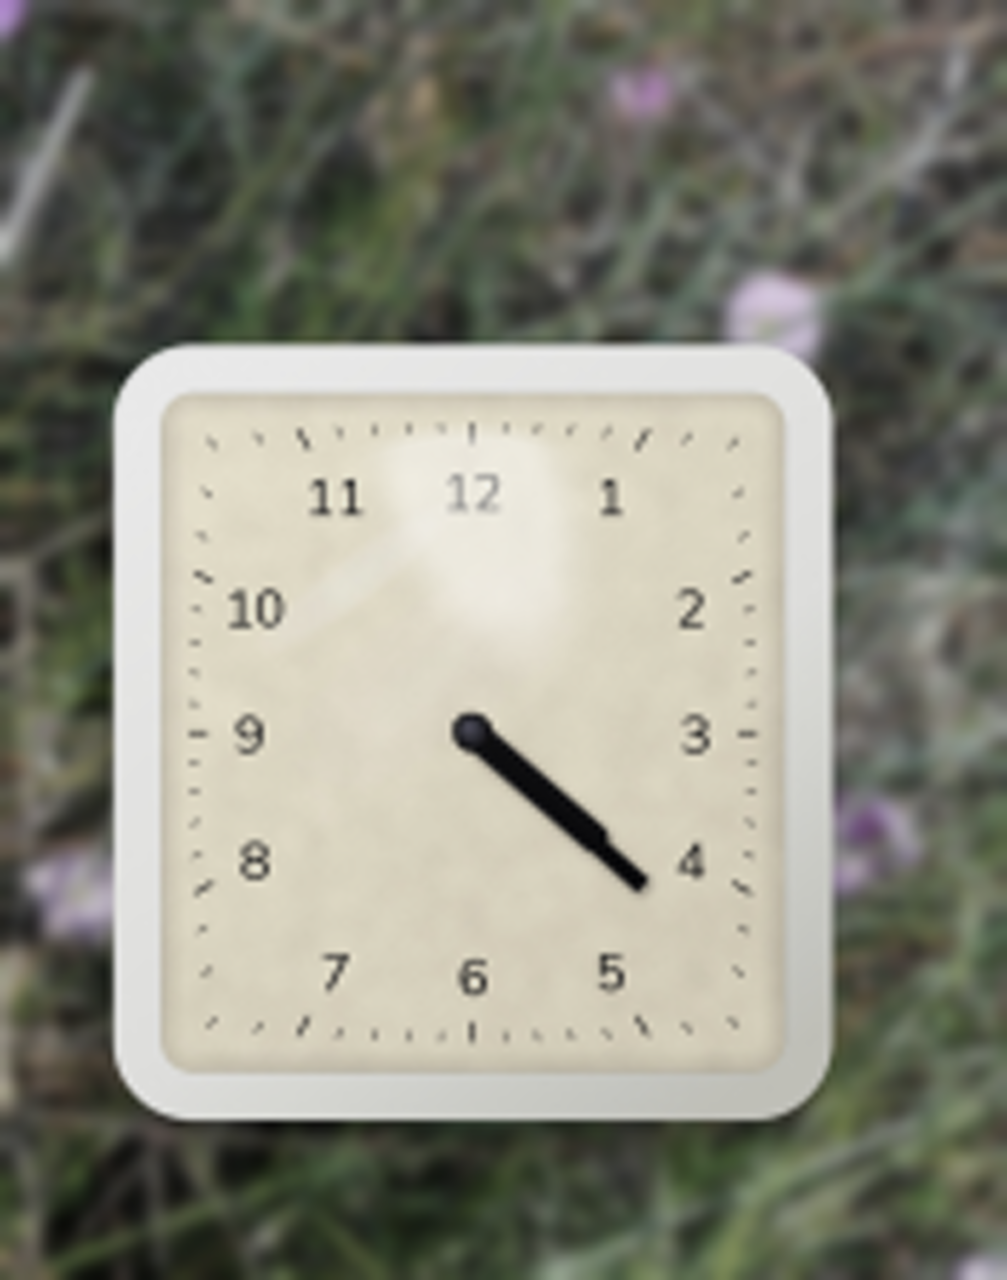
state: 4:22
